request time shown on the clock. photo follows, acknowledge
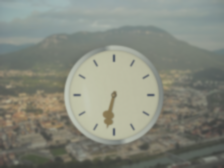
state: 6:32
